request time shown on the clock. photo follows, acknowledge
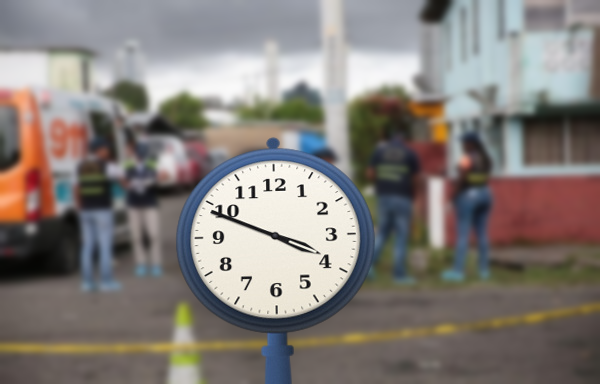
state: 3:49
